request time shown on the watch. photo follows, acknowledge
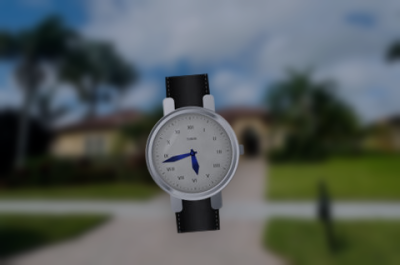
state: 5:43
